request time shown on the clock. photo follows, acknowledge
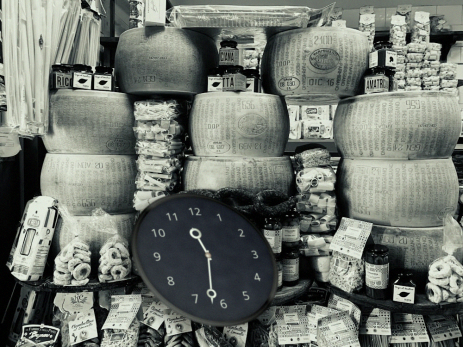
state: 11:32
